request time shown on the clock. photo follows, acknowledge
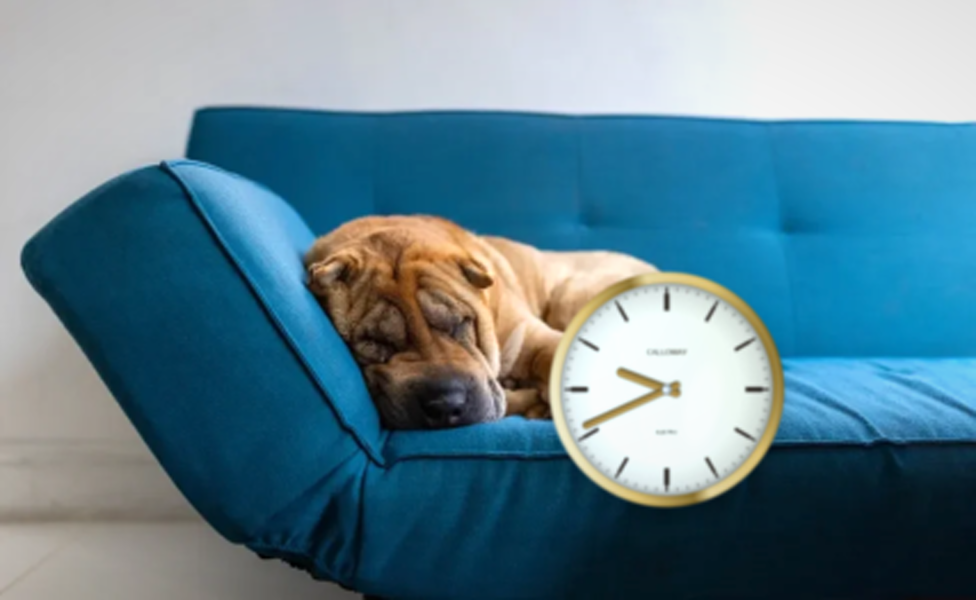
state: 9:41
